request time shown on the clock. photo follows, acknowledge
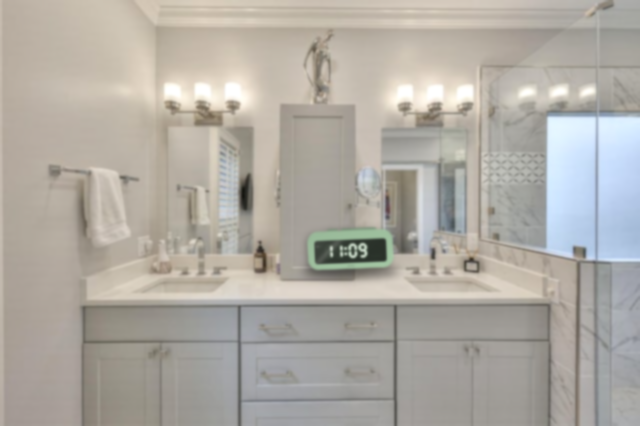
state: 11:09
